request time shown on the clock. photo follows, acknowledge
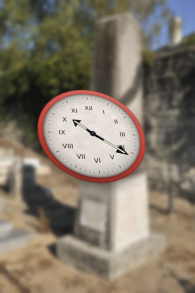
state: 10:21
